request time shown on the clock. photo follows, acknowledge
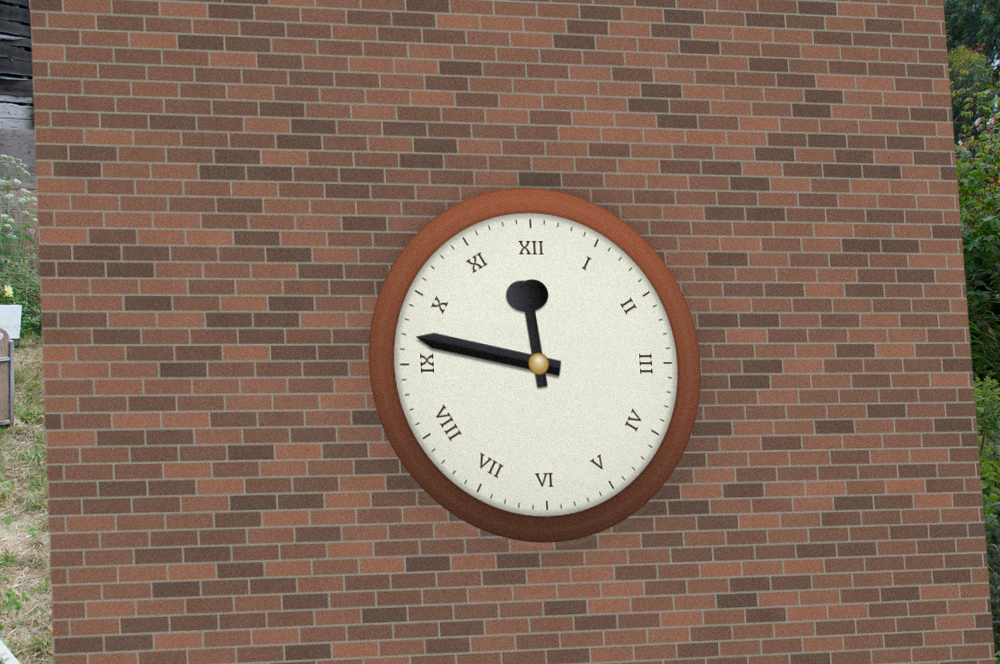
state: 11:47
